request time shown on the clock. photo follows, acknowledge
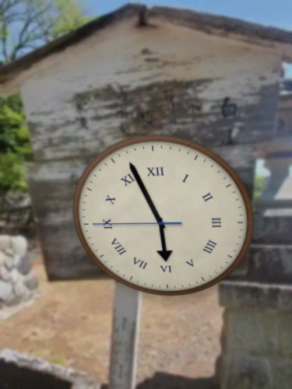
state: 5:56:45
